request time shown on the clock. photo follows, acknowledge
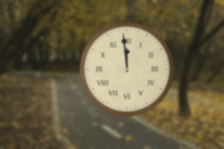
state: 11:59
